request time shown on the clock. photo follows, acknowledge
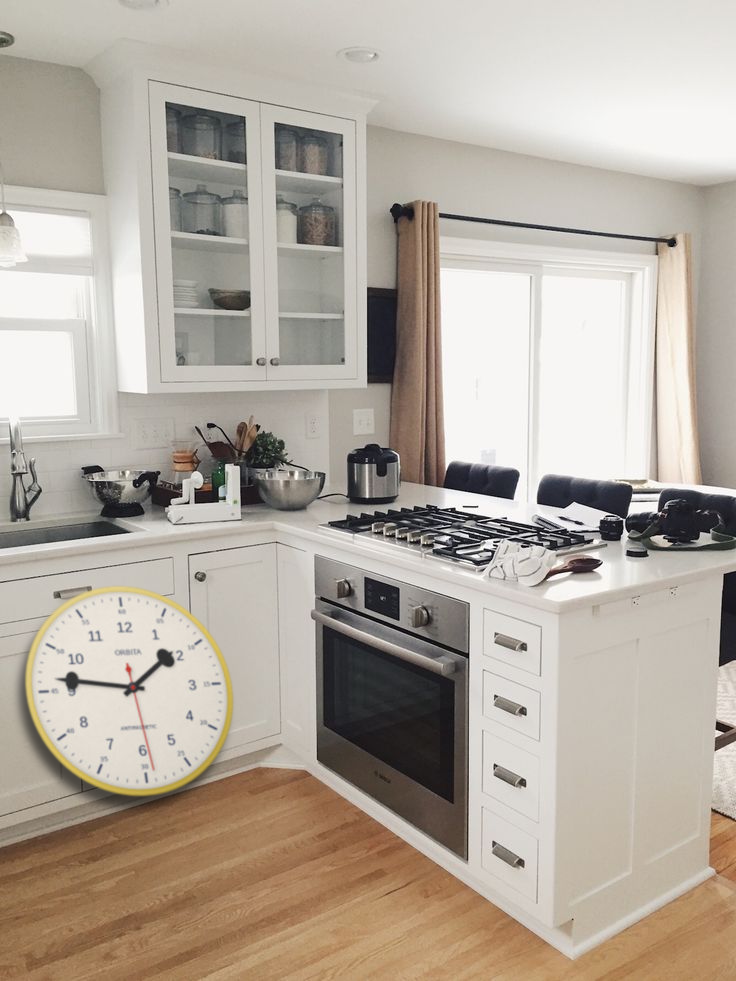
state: 1:46:29
